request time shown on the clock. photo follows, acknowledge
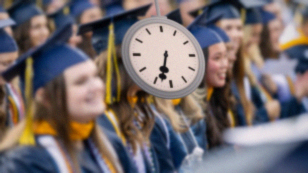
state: 6:33
